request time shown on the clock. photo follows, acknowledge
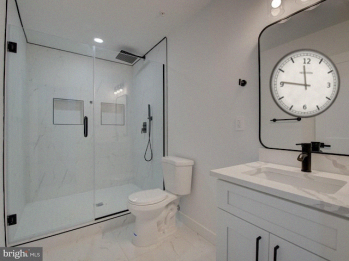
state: 11:46
